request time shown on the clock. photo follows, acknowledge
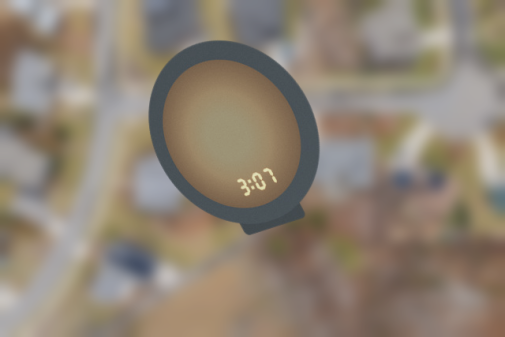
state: 3:07
